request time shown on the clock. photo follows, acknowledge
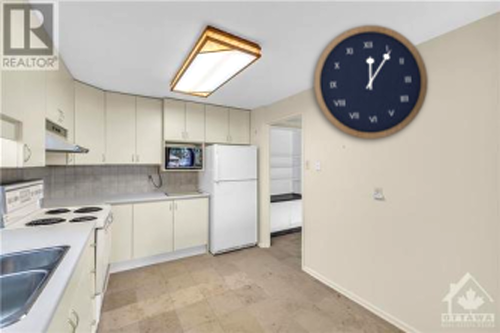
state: 12:06
